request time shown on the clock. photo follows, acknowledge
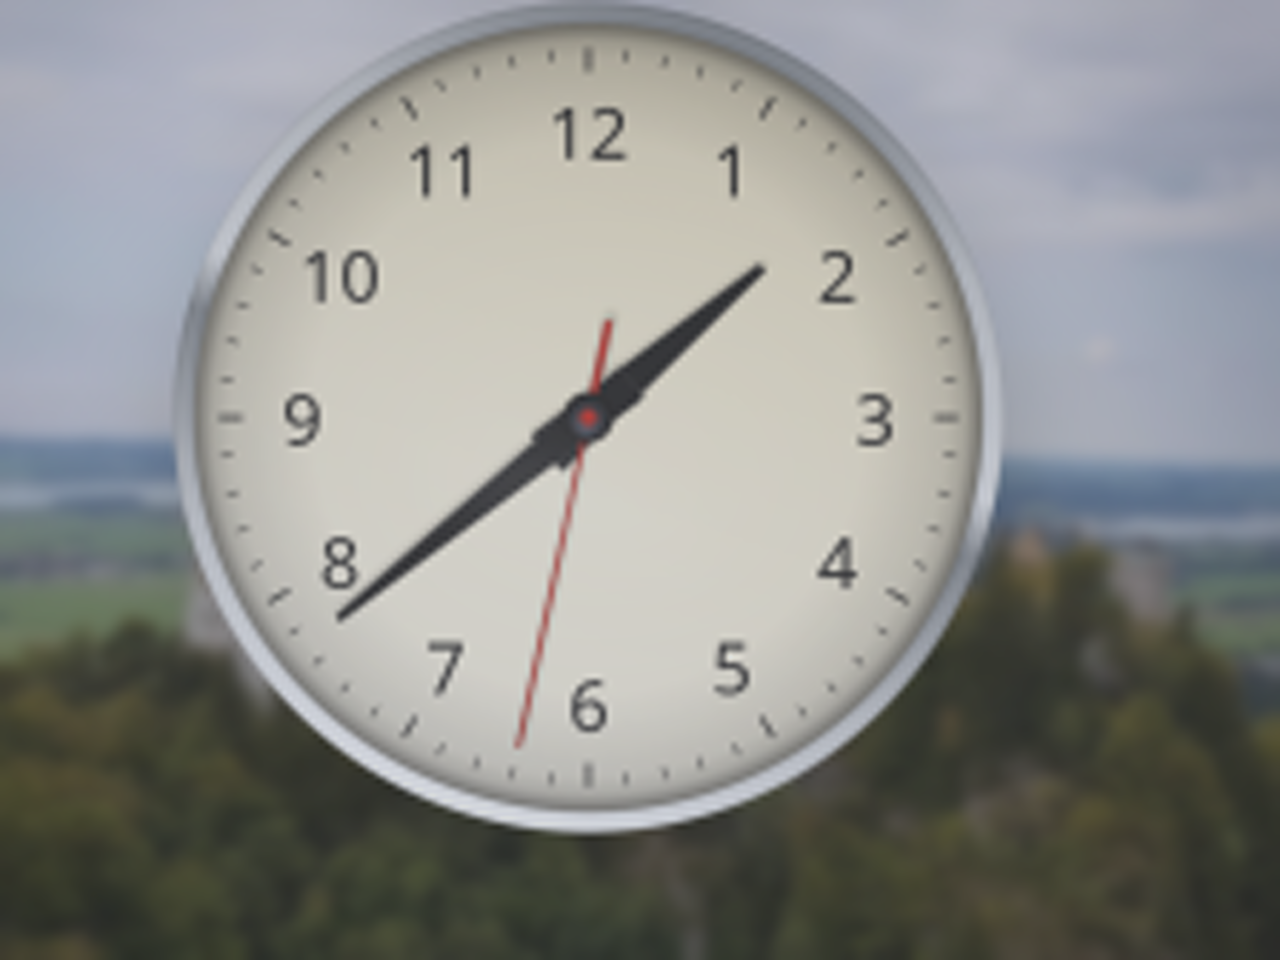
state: 1:38:32
